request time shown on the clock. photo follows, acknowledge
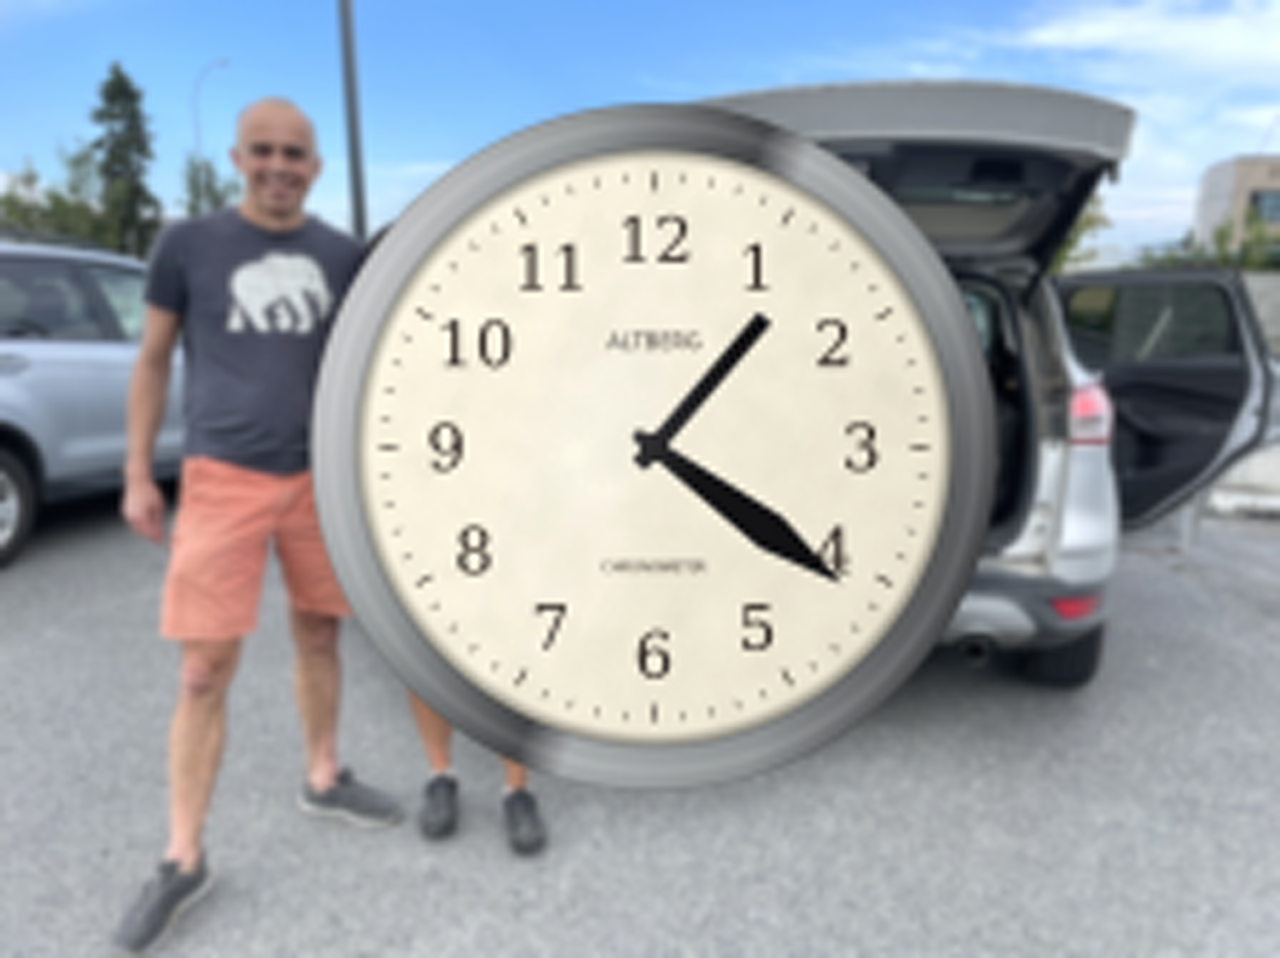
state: 1:21
